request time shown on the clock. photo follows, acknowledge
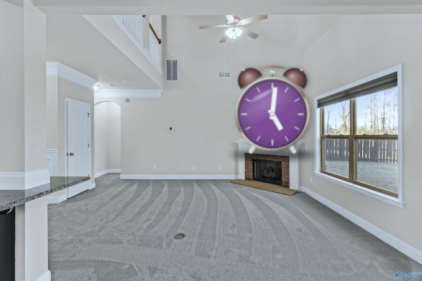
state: 5:01
